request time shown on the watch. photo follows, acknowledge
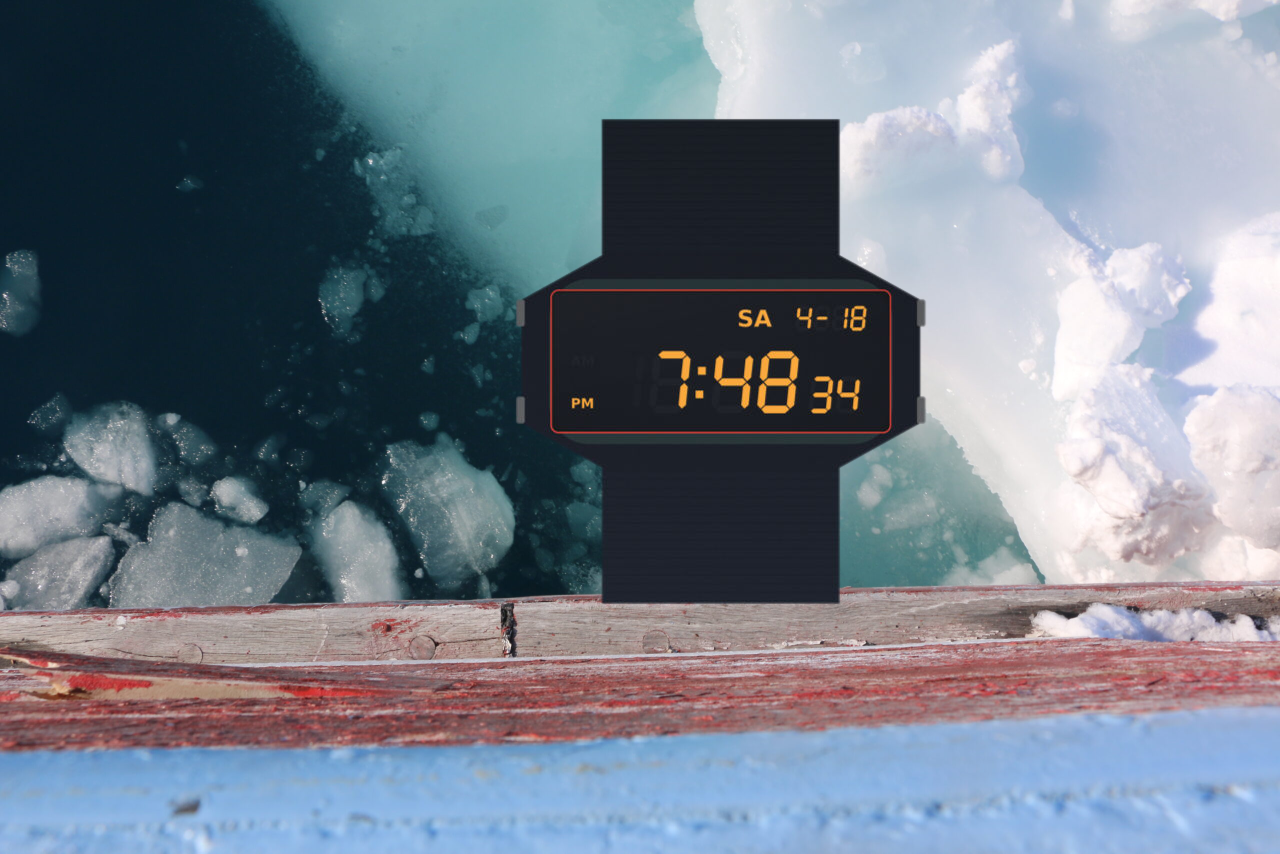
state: 7:48:34
